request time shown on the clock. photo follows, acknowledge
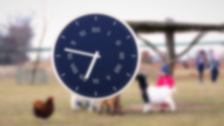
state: 6:47
